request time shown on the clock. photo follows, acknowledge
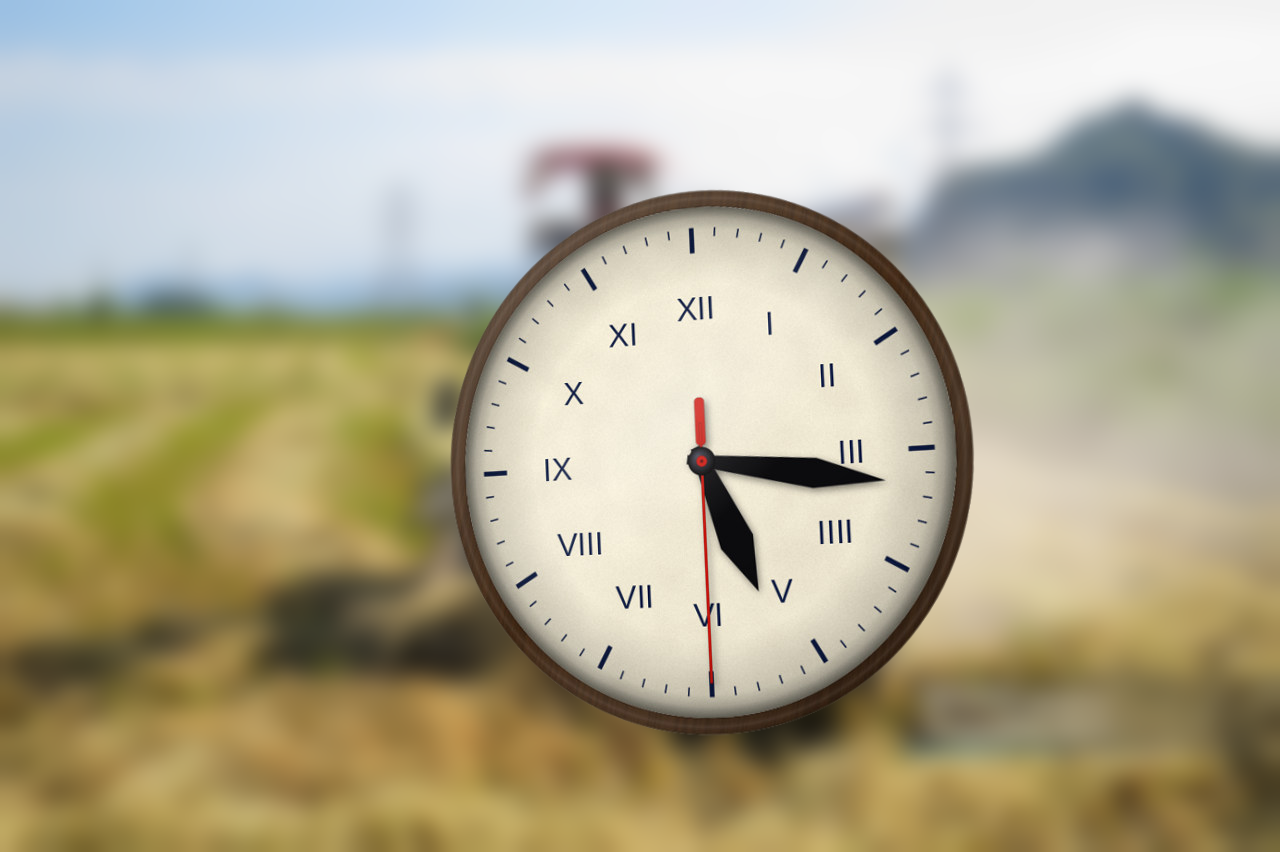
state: 5:16:30
